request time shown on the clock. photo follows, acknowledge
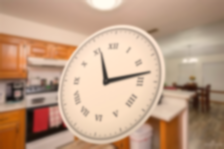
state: 11:13
